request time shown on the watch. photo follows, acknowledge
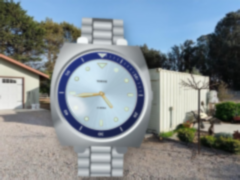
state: 4:44
